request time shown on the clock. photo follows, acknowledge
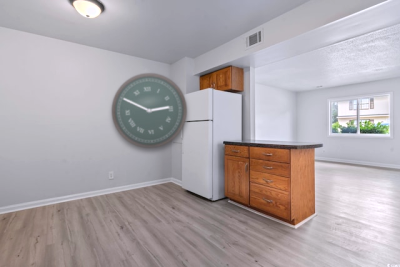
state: 2:50
